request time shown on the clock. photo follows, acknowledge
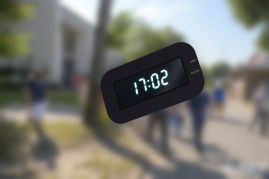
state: 17:02
